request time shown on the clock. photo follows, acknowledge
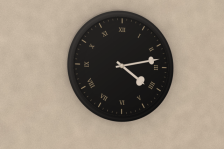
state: 4:13
